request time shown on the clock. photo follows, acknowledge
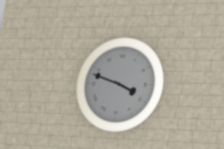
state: 3:48
